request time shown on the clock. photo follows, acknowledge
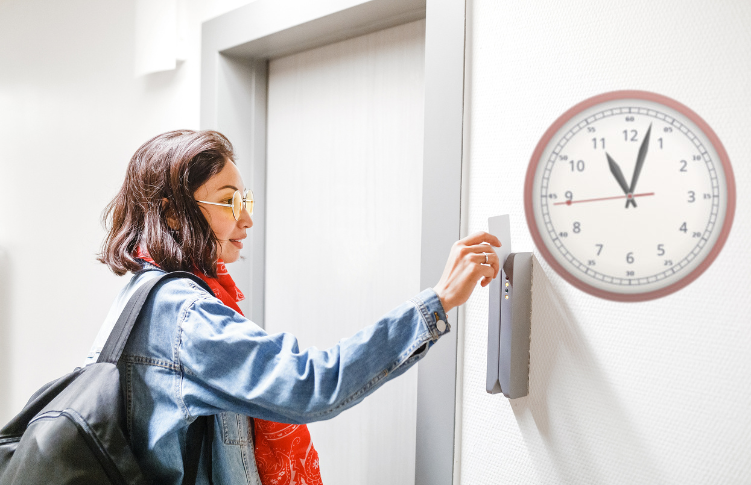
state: 11:02:44
